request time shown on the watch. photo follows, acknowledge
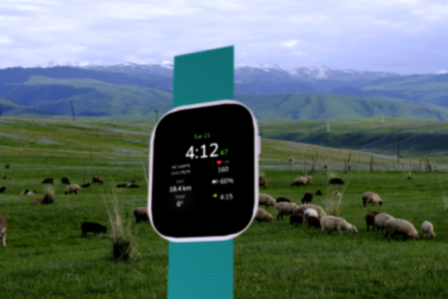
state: 4:12
